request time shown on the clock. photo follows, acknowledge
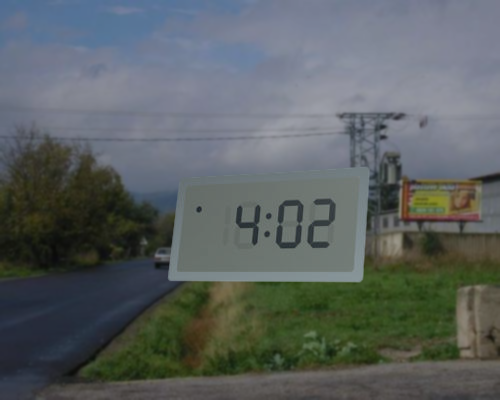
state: 4:02
